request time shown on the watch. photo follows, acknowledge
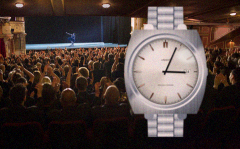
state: 3:04
